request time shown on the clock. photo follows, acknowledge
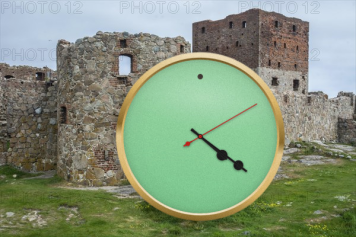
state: 4:21:10
